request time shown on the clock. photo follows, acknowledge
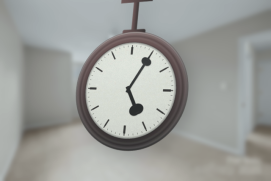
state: 5:05
